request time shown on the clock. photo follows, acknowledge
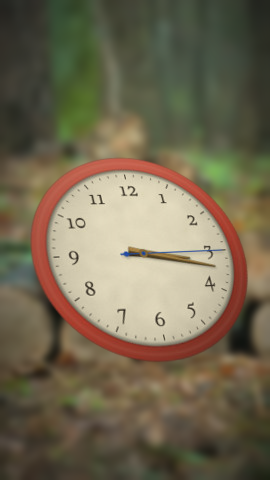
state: 3:17:15
